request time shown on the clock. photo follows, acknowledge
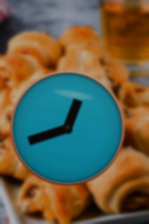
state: 12:42
